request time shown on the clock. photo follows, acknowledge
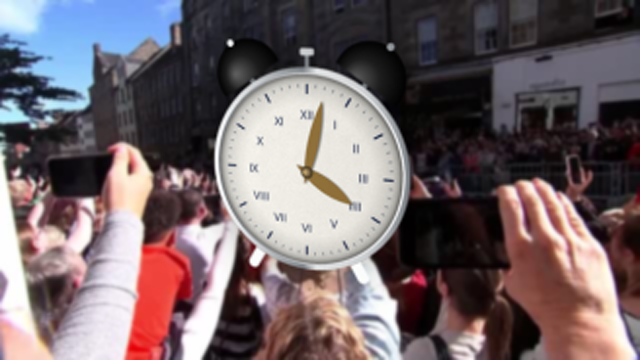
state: 4:02
